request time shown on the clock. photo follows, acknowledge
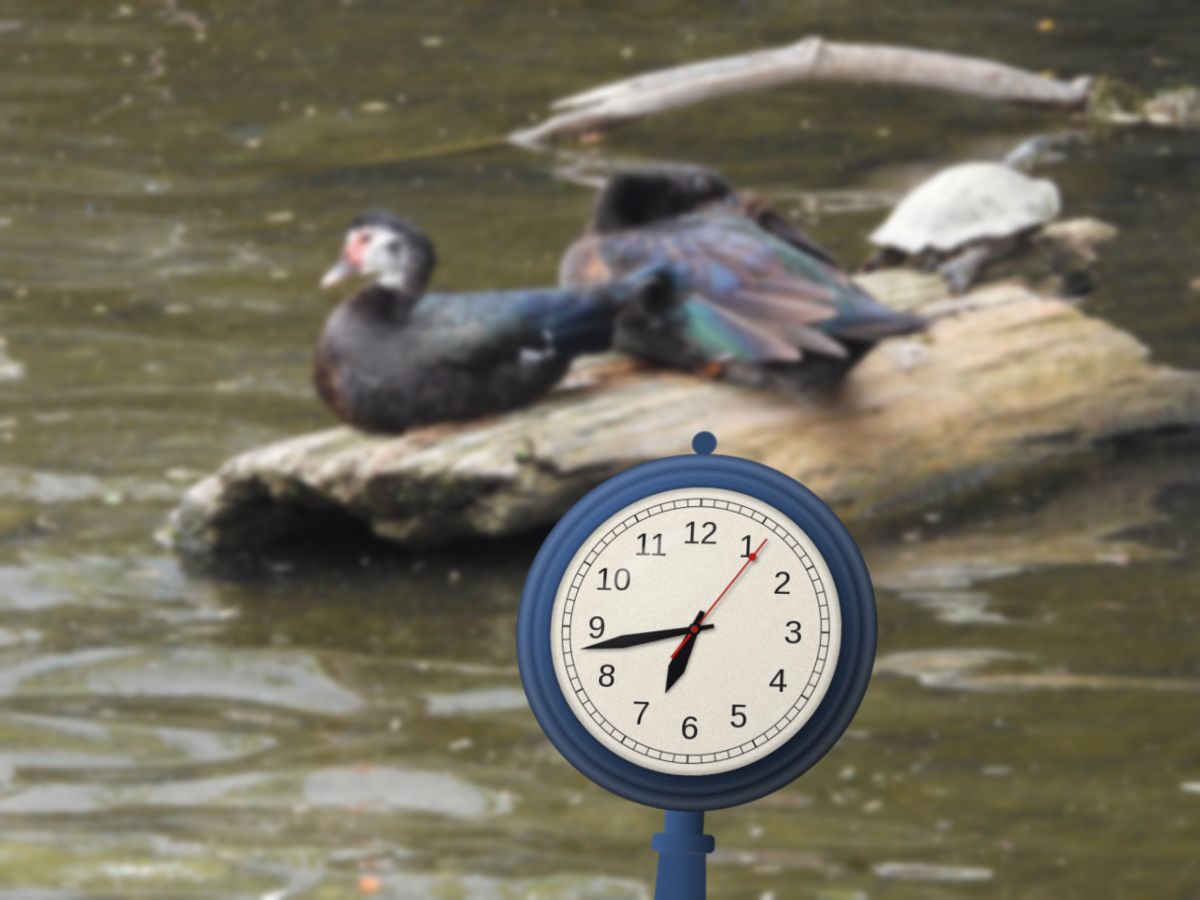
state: 6:43:06
